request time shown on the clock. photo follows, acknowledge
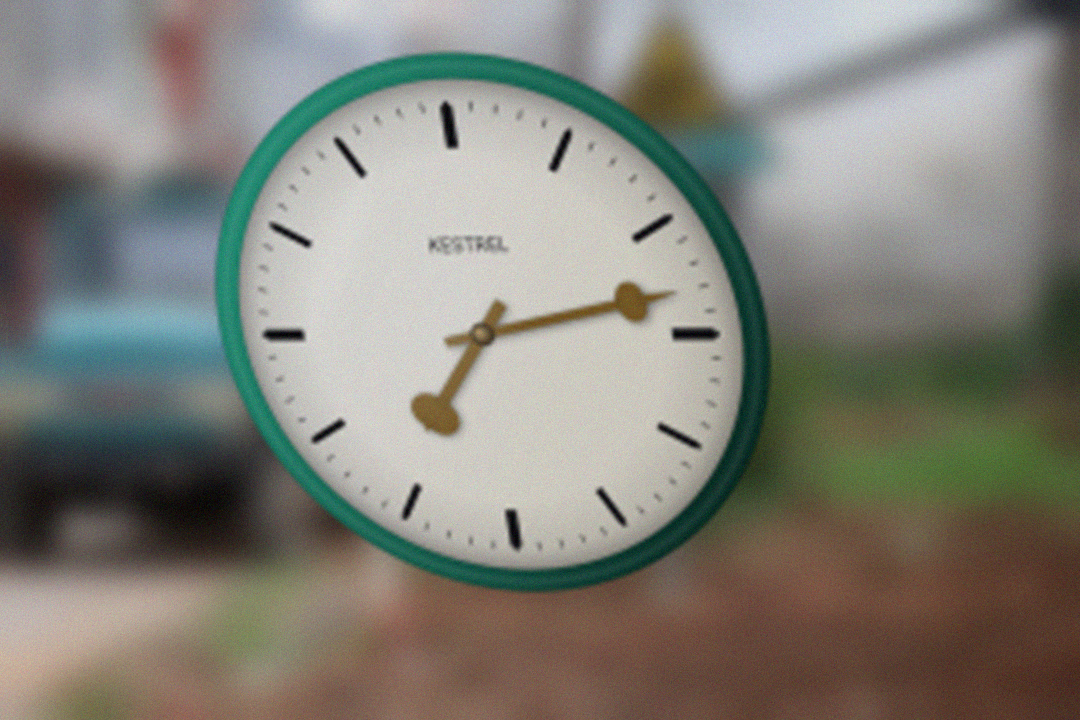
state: 7:13
